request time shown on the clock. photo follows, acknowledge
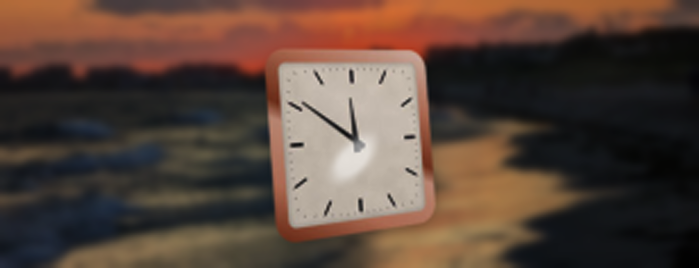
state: 11:51
